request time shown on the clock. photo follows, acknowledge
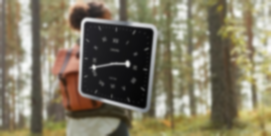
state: 2:42
